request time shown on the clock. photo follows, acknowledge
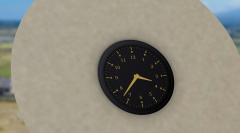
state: 3:37
